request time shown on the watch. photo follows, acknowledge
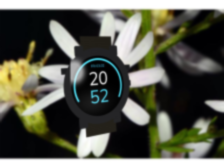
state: 20:52
